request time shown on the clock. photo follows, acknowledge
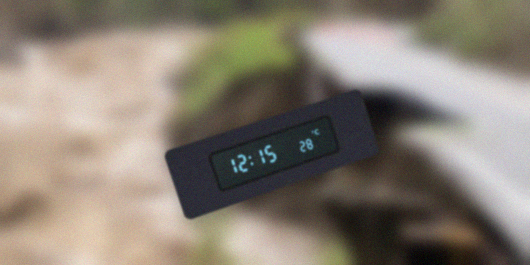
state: 12:15
